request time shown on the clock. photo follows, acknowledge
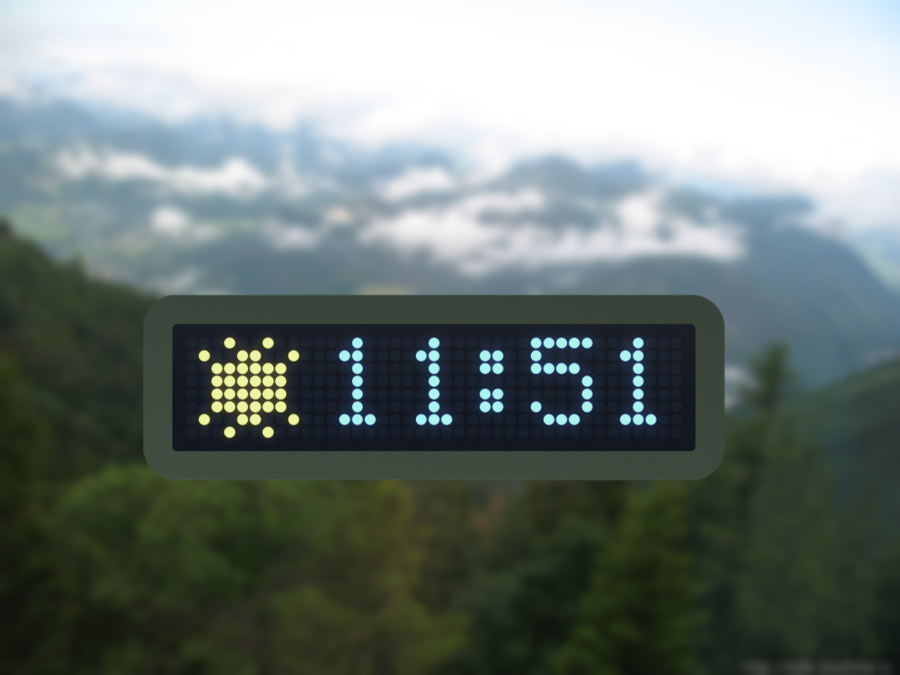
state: 11:51
